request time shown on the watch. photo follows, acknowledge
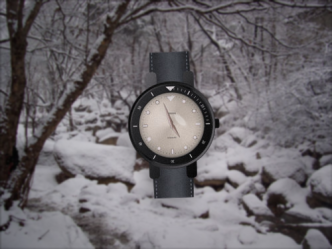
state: 4:57
